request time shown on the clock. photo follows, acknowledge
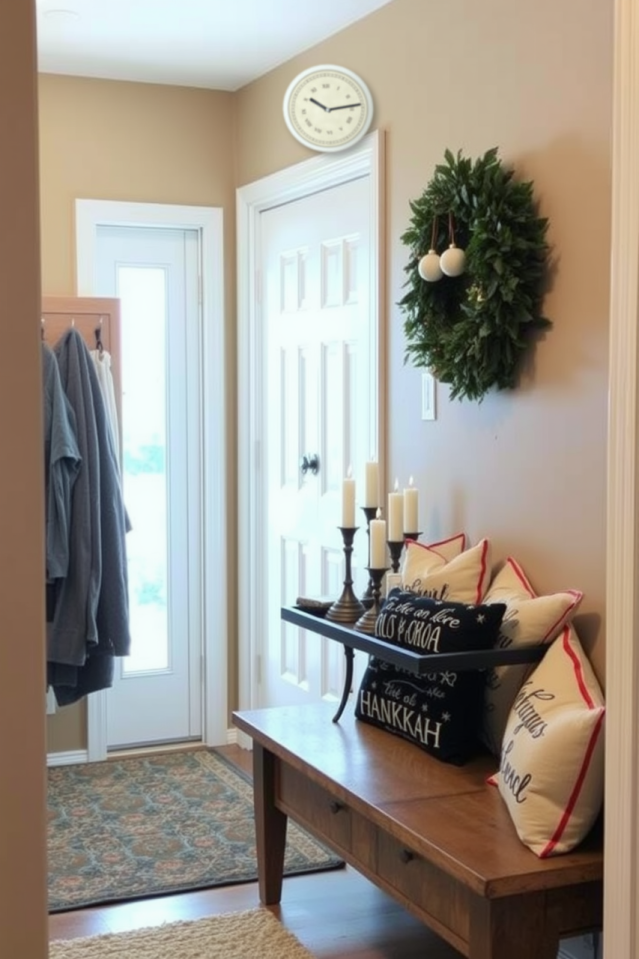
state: 10:14
